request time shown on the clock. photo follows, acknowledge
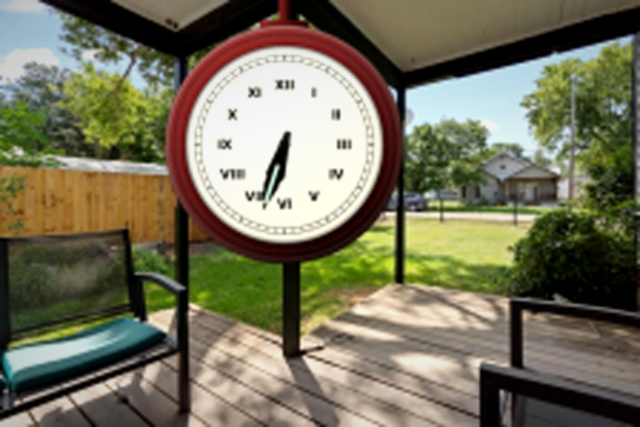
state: 6:33
